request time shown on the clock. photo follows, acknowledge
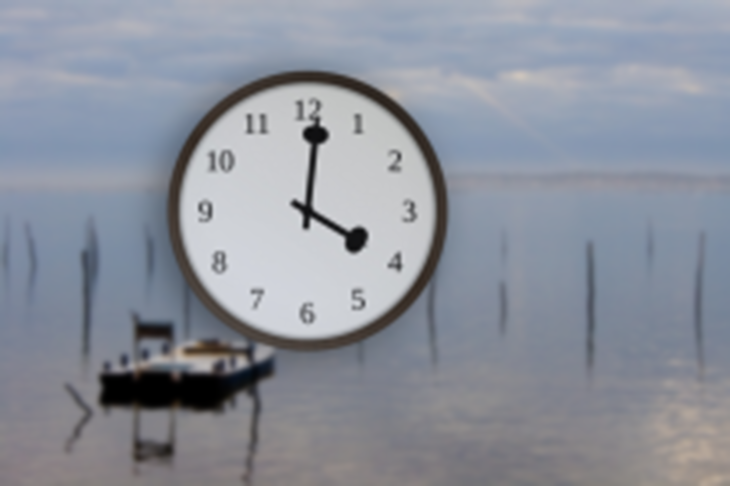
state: 4:01
